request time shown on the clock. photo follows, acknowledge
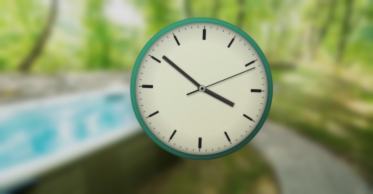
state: 3:51:11
